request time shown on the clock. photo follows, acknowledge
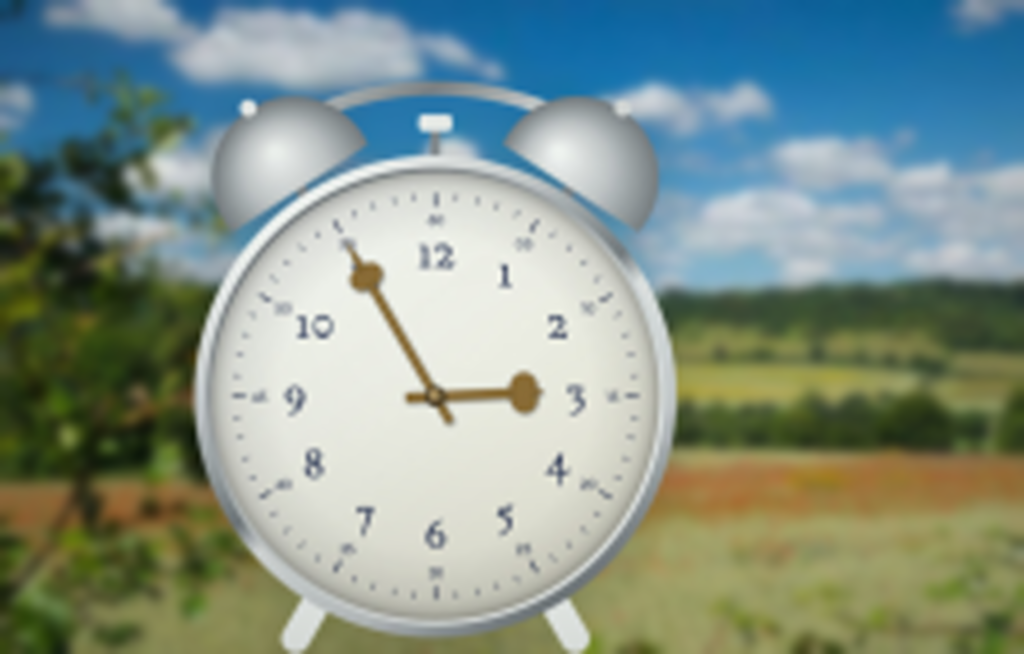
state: 2:55
